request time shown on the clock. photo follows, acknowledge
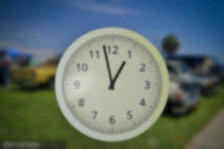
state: 12:58
